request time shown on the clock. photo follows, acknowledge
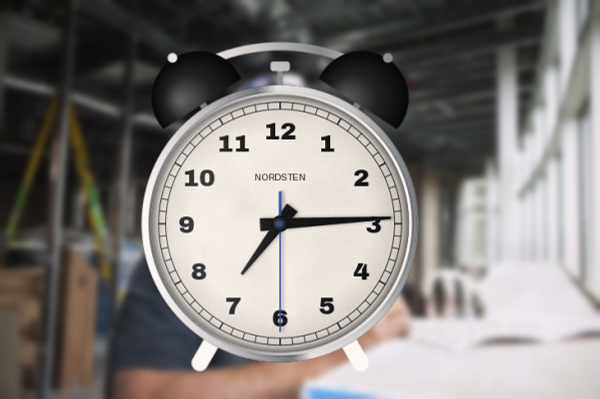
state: 7:14:30
